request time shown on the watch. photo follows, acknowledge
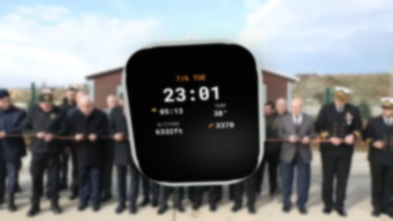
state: 23:01
